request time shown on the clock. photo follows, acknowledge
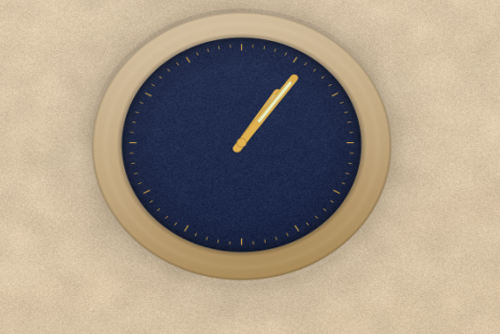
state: 1:06
